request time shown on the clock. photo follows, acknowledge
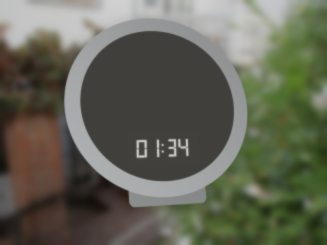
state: 1:34
